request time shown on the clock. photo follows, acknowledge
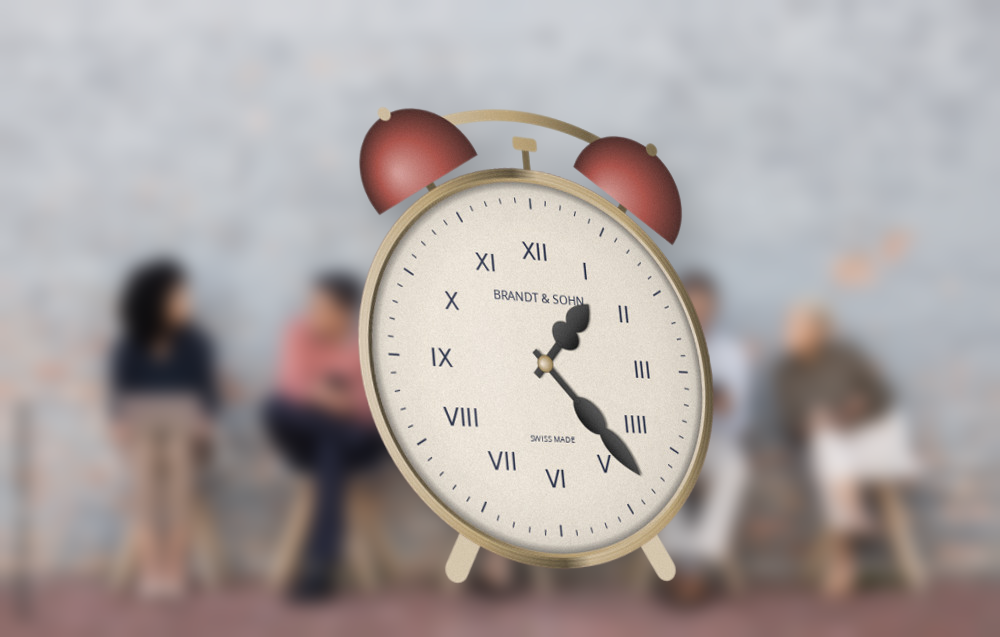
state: 1:23
